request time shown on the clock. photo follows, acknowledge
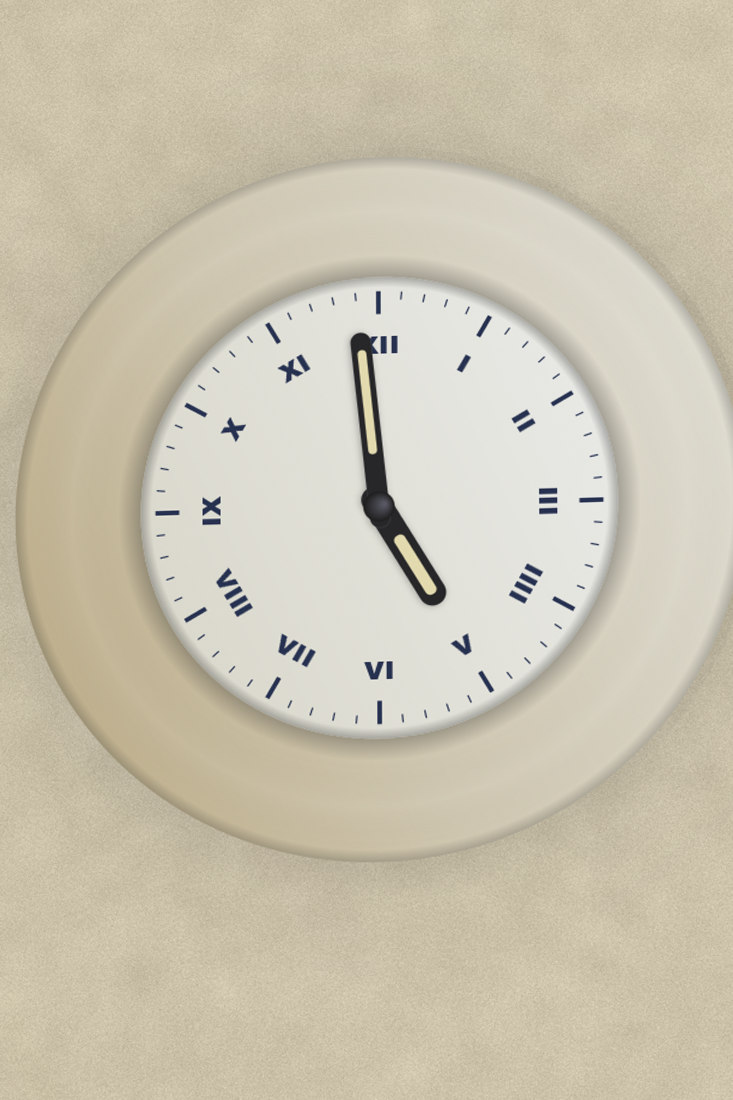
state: 4:59
